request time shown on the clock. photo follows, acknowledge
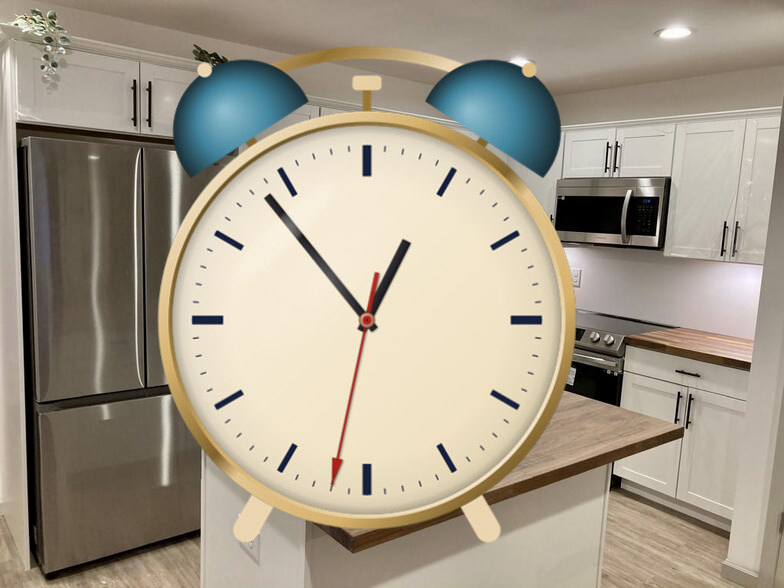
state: 12:53:32
